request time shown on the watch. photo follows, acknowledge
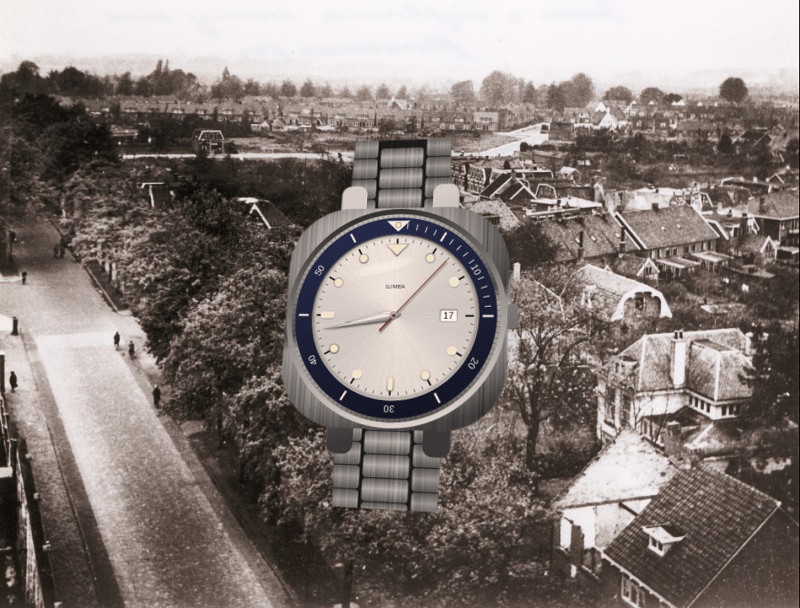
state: 8:43:07
